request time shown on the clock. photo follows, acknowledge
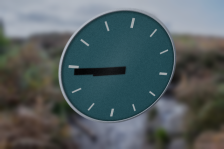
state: 8:44
